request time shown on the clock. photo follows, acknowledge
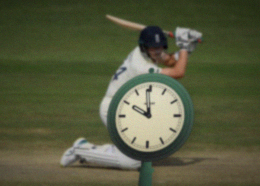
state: 9:59
